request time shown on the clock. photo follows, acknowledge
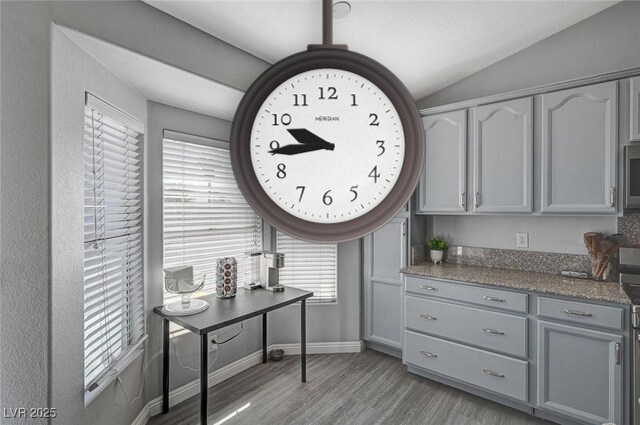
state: 9:44
